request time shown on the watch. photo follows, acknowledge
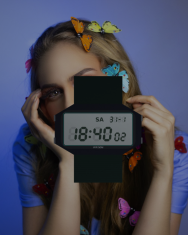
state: 18:40:02
